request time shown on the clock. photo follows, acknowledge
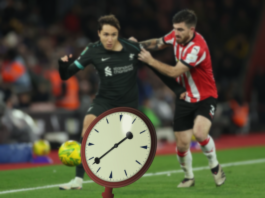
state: 1:38
